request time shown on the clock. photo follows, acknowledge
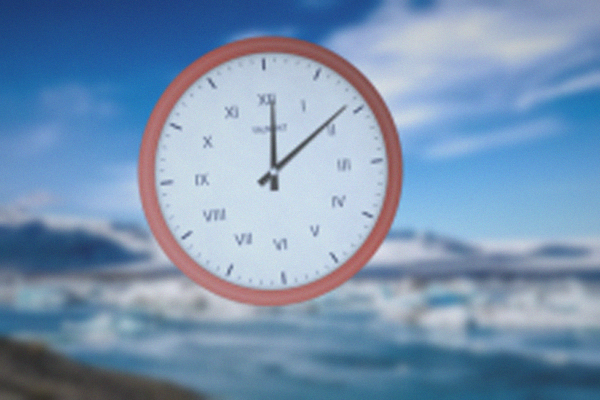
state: 12:09
